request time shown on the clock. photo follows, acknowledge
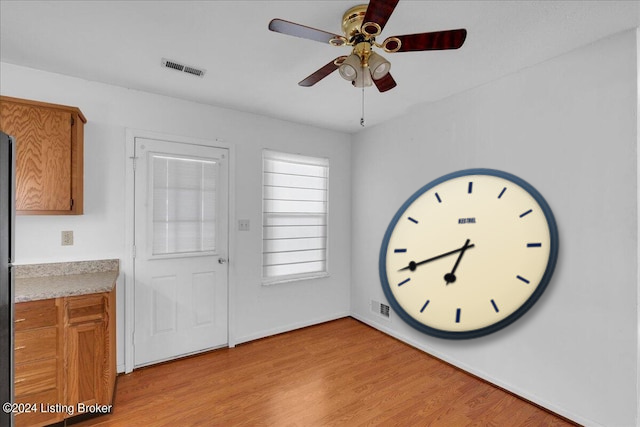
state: 6:42
